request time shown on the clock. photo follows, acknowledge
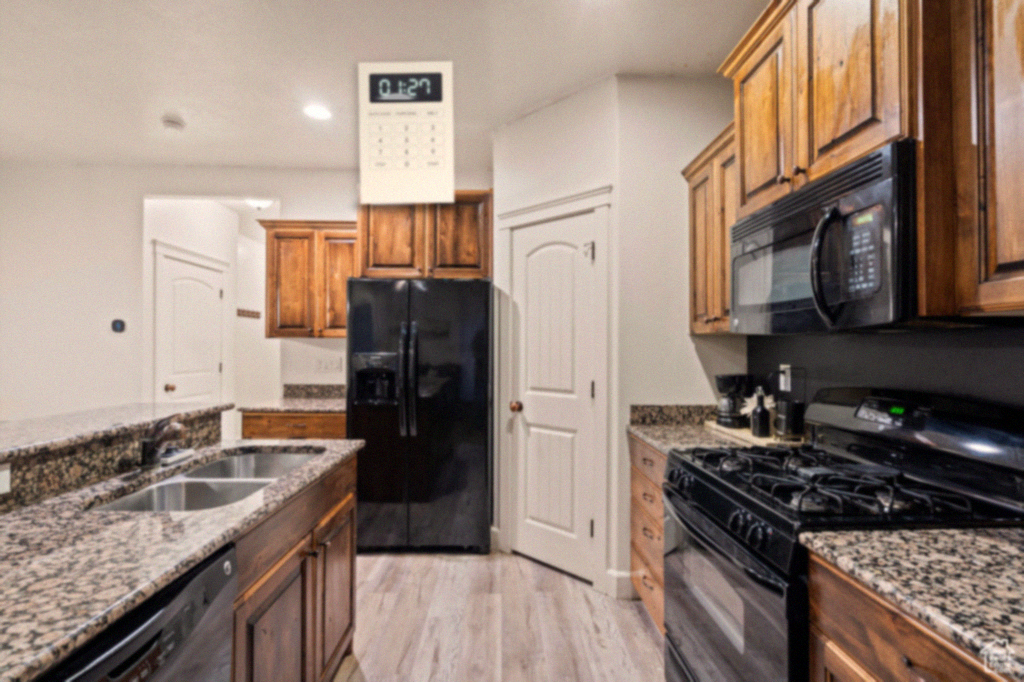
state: 1:27
